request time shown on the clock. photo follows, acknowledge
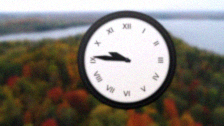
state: 9:46
